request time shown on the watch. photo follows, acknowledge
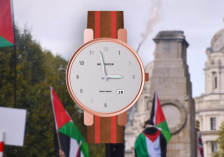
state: 2:58
